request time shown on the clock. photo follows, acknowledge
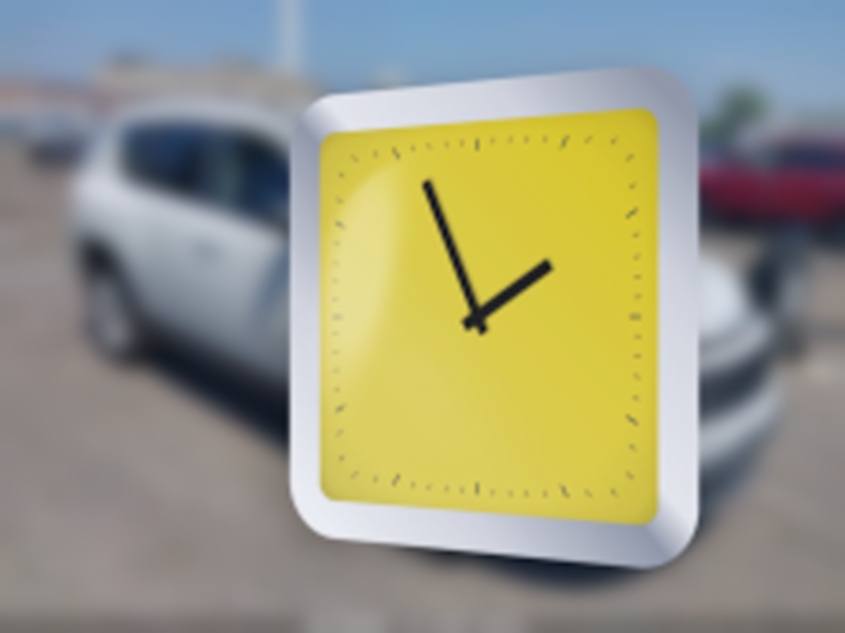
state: 1:56
